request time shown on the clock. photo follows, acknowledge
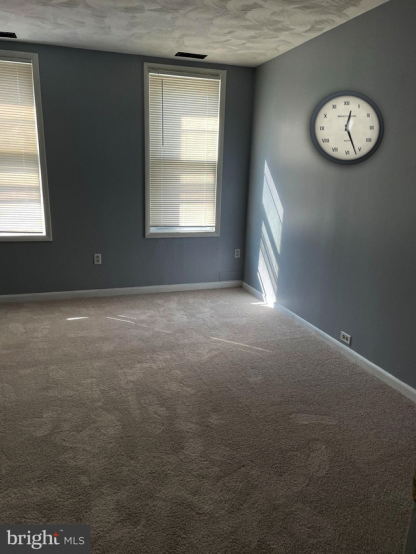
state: 12:27
